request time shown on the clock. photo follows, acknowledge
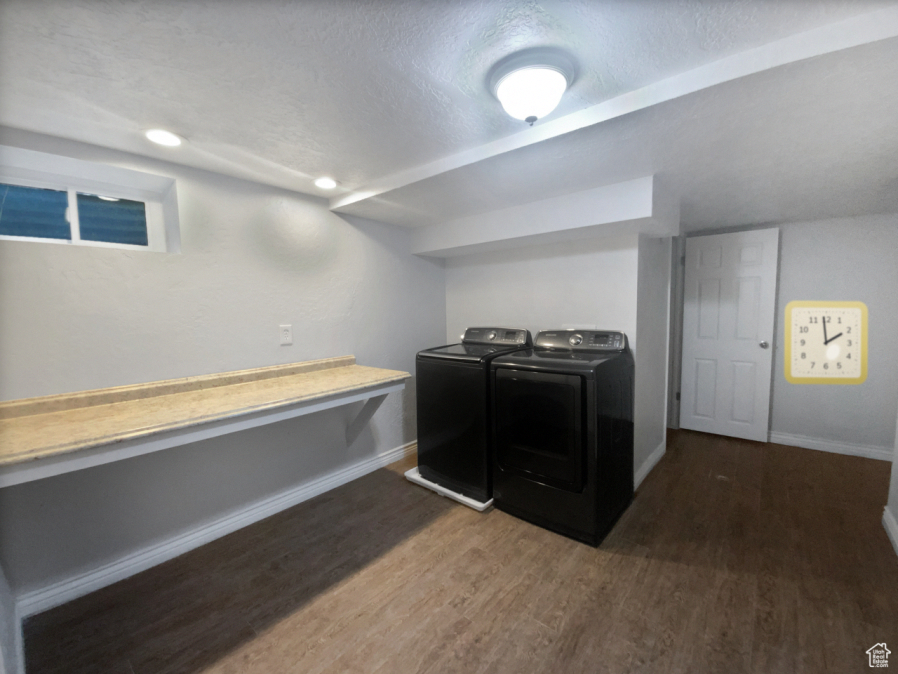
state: 1:59
